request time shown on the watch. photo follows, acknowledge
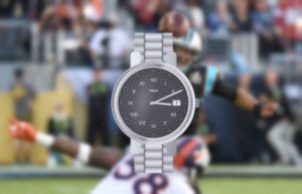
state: 3:11
